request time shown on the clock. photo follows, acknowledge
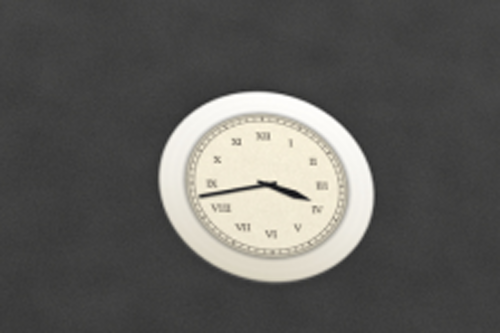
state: 3:43
